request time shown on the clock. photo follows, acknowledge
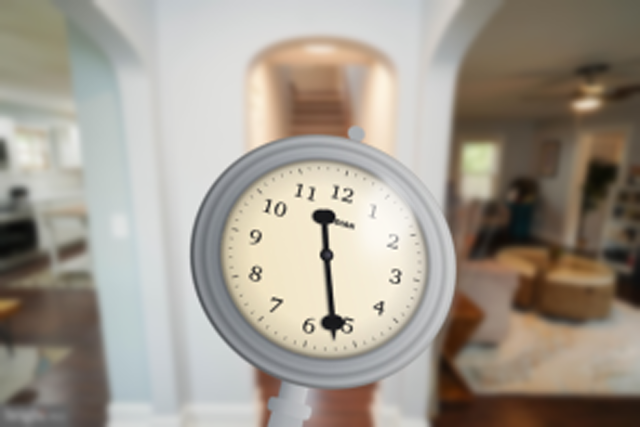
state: 11:27
